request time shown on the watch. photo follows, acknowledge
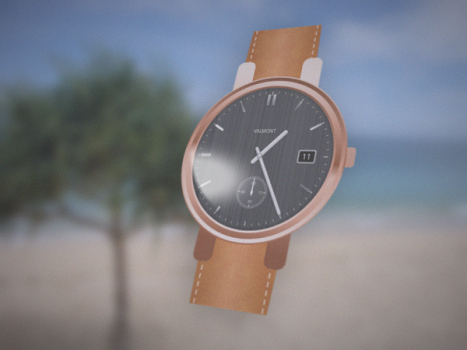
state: 1:25
